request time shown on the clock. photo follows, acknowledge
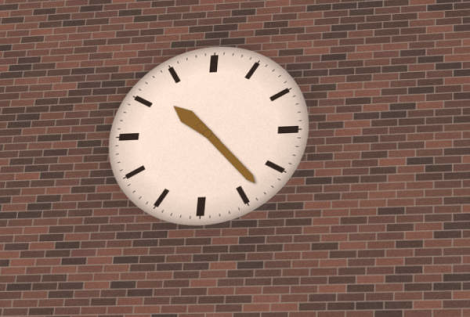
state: 10:23
